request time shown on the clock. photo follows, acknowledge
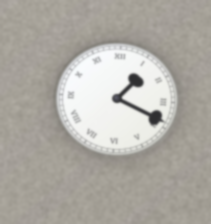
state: 1:19
